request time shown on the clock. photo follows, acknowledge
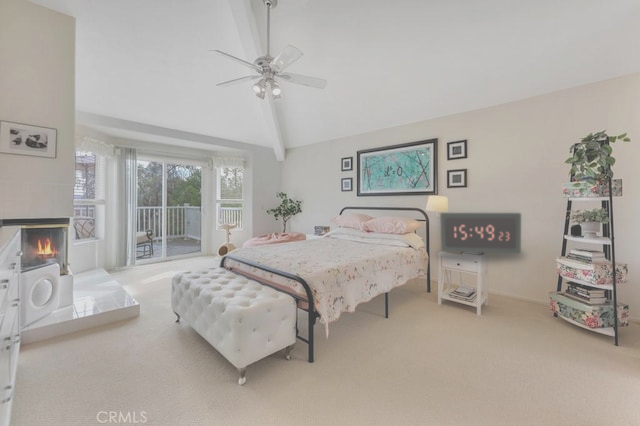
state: 15:49
